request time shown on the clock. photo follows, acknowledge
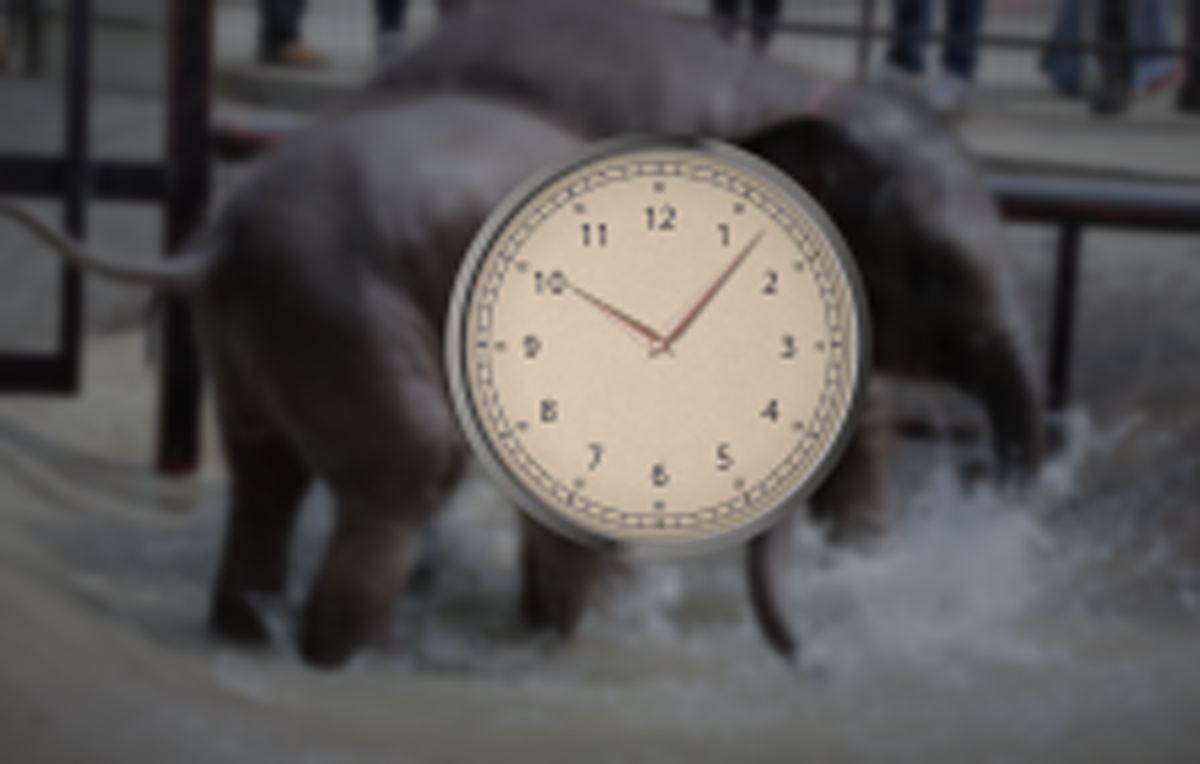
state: 10:07
